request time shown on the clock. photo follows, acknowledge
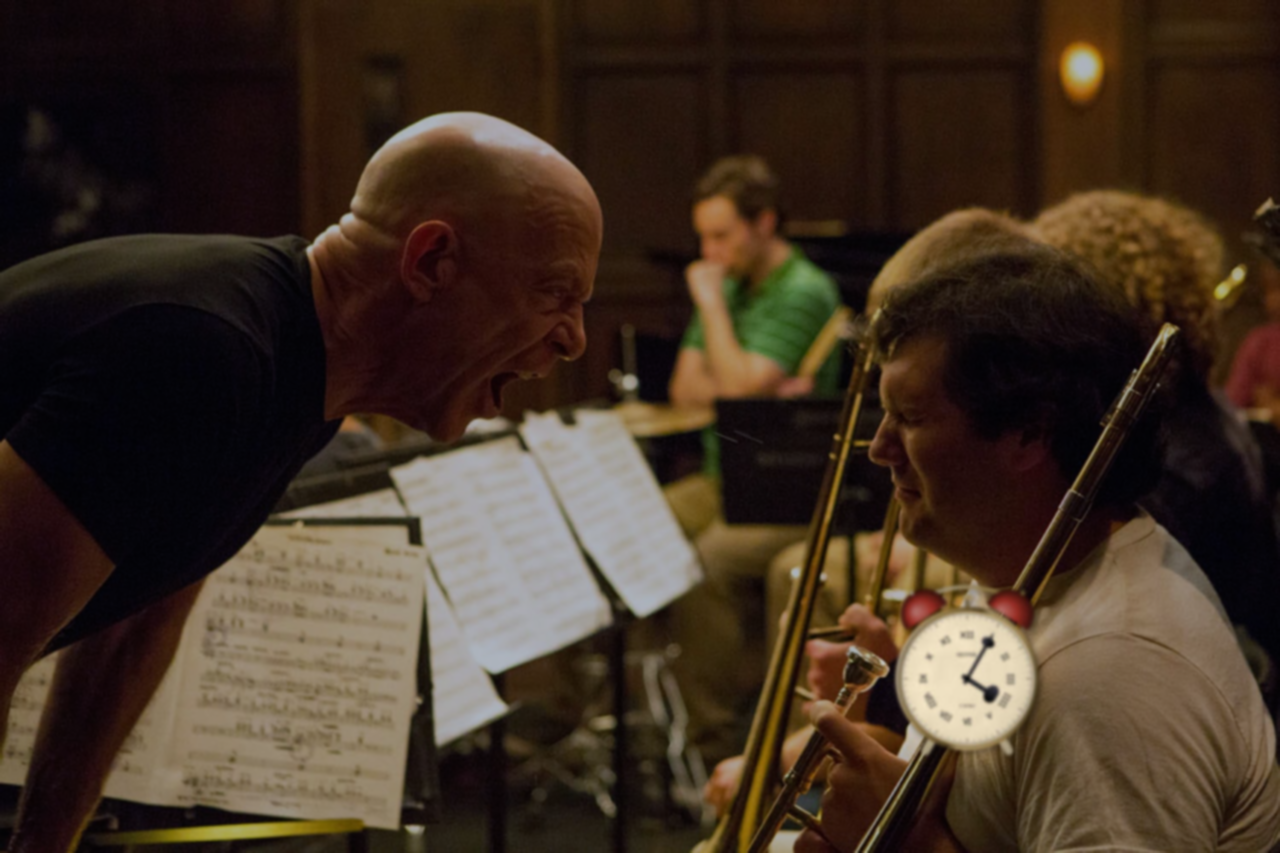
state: 4:05
